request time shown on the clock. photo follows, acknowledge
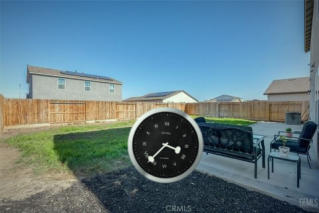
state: 3:37
